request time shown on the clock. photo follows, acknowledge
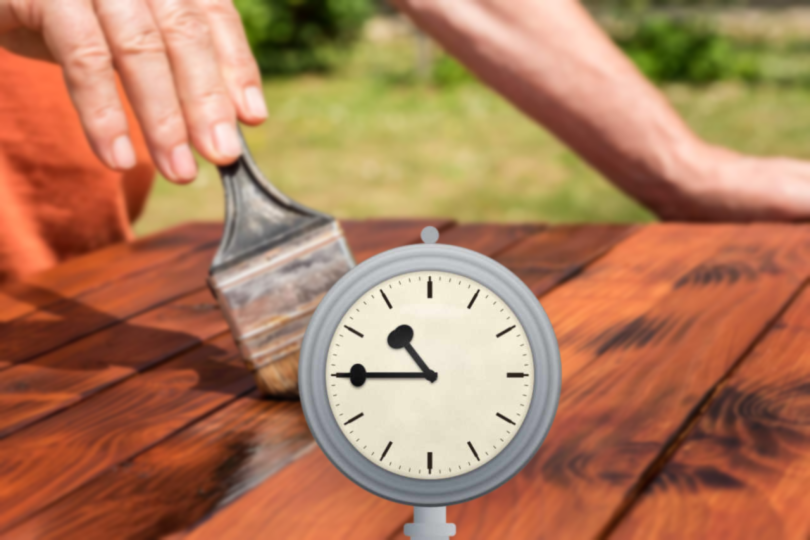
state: 10:45
